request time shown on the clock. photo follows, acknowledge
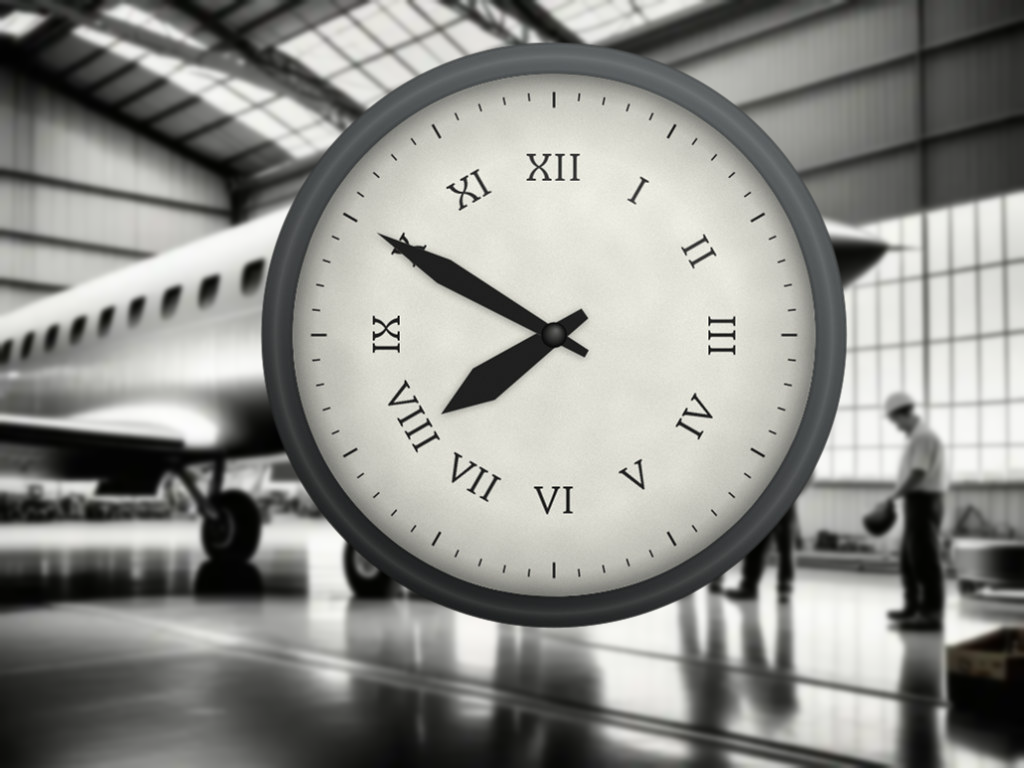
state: 7:50
